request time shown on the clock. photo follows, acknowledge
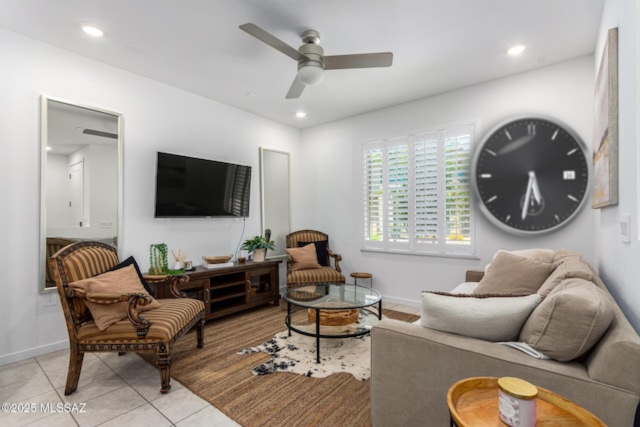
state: 5:32
